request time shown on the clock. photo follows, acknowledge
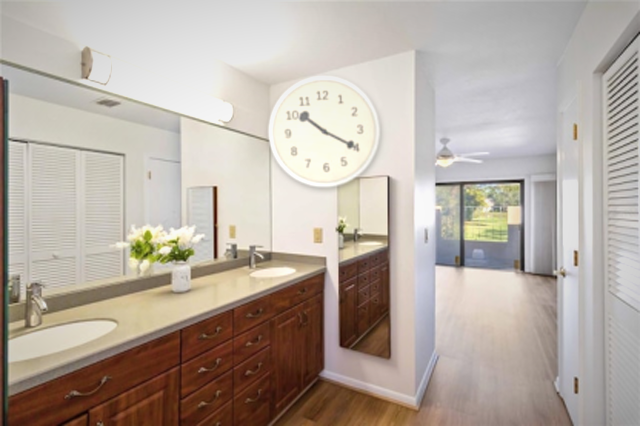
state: 10:20
